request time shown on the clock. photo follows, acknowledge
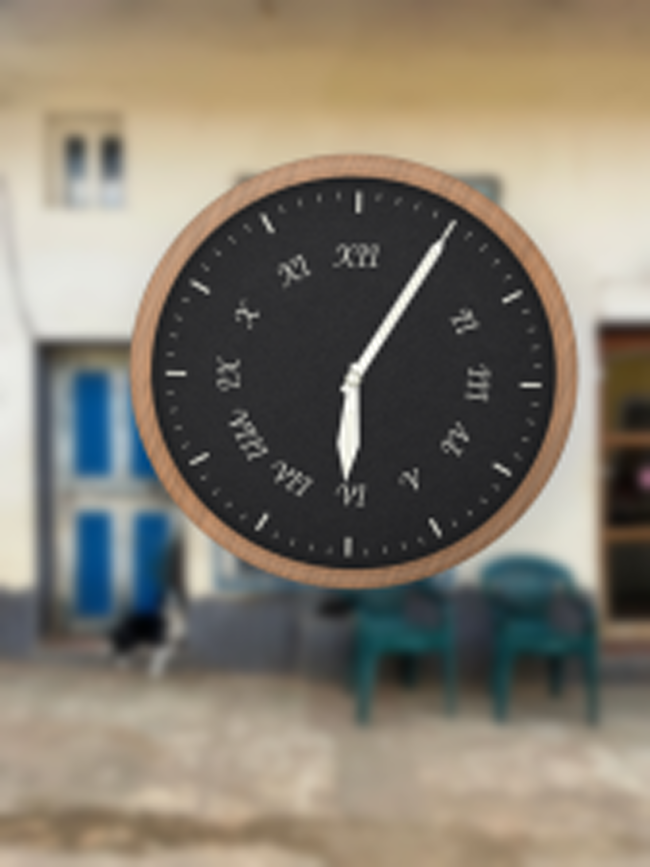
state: 6:05
